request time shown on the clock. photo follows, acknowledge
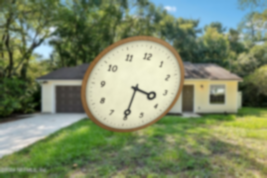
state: 3:30
